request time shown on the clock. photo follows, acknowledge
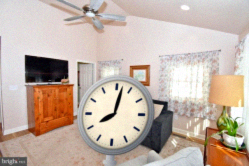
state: 8:02
